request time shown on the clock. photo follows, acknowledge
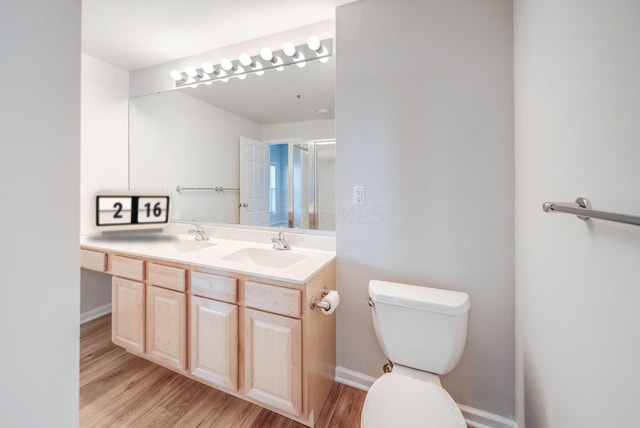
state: 2:16
